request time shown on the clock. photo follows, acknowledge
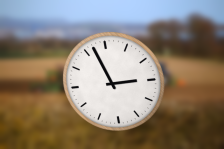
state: 2:57
